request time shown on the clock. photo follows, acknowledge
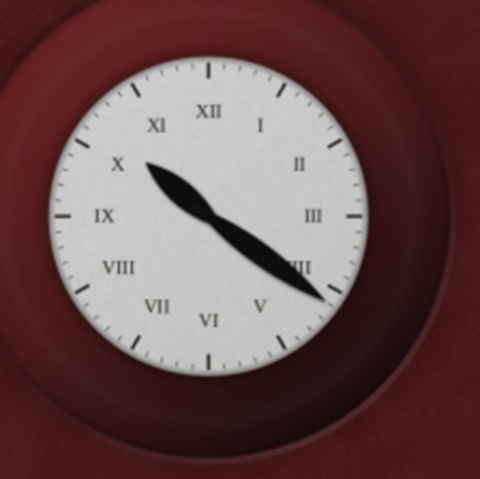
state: 10:21
